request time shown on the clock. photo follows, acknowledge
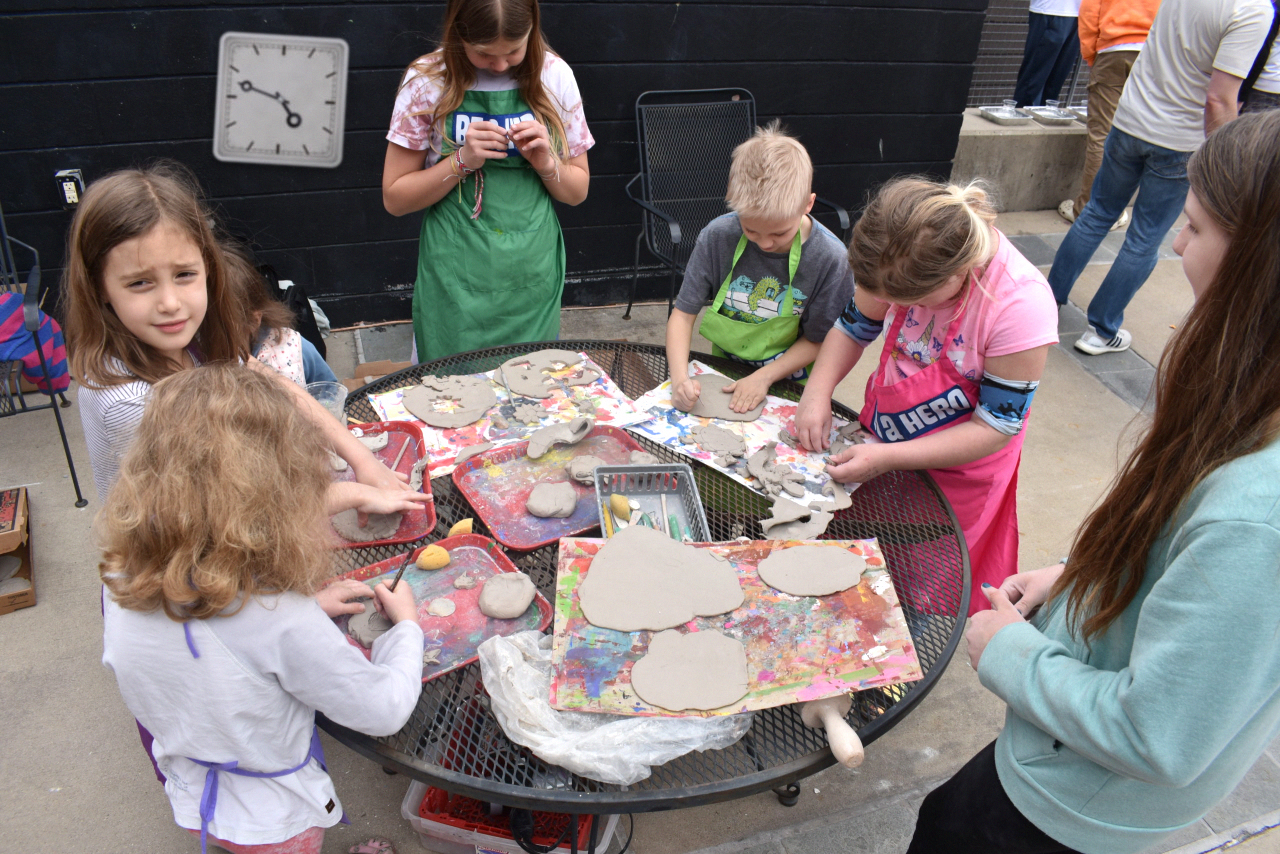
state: 4:48
